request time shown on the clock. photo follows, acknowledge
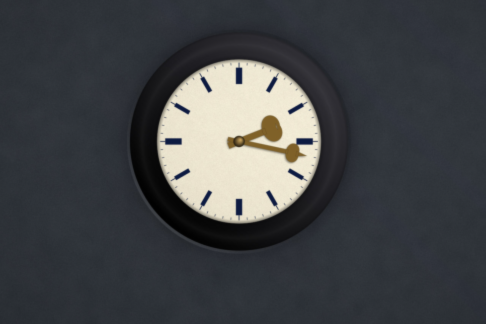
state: 2:17
